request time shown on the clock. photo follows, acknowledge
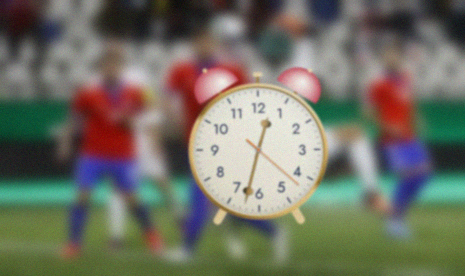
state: 12:32:22
